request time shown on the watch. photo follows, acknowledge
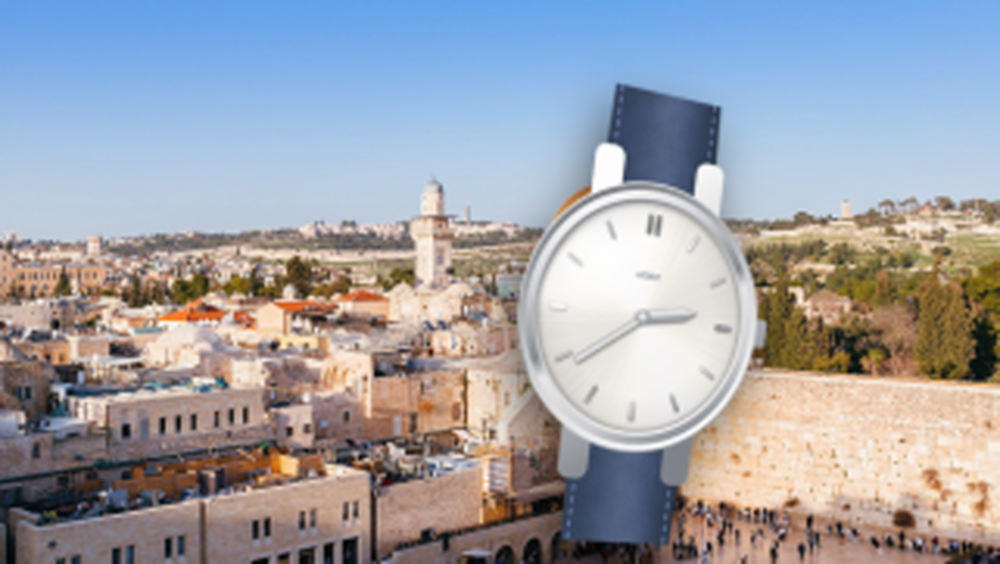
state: 2:39
